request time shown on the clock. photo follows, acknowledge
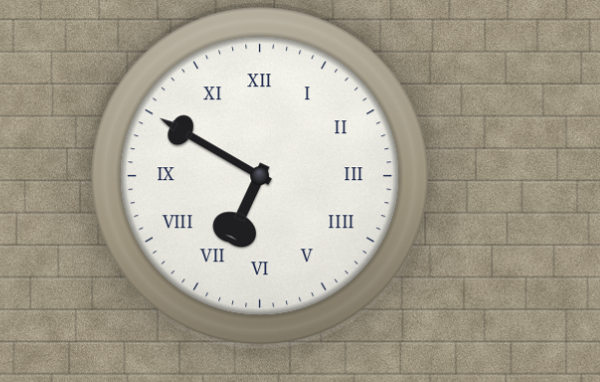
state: 6:50
